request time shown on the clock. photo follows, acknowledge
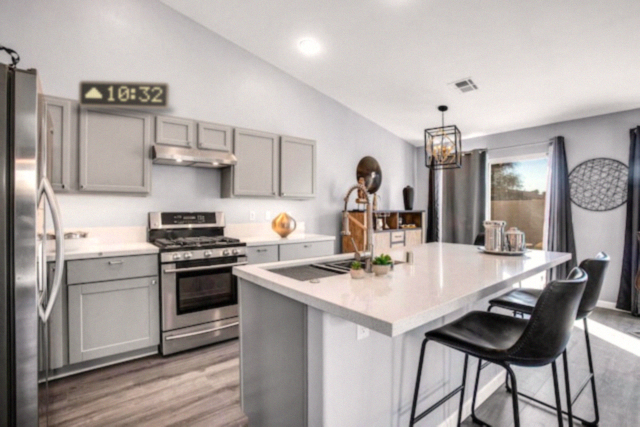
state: 10:32
